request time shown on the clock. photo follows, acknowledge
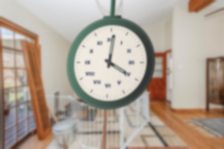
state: 4:01
